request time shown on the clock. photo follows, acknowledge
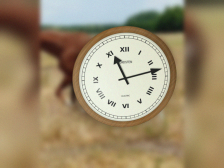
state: 11:13
